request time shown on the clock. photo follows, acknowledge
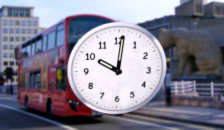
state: 10:01
